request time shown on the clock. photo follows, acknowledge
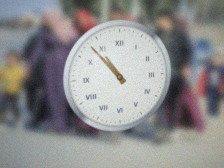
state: 10:53
